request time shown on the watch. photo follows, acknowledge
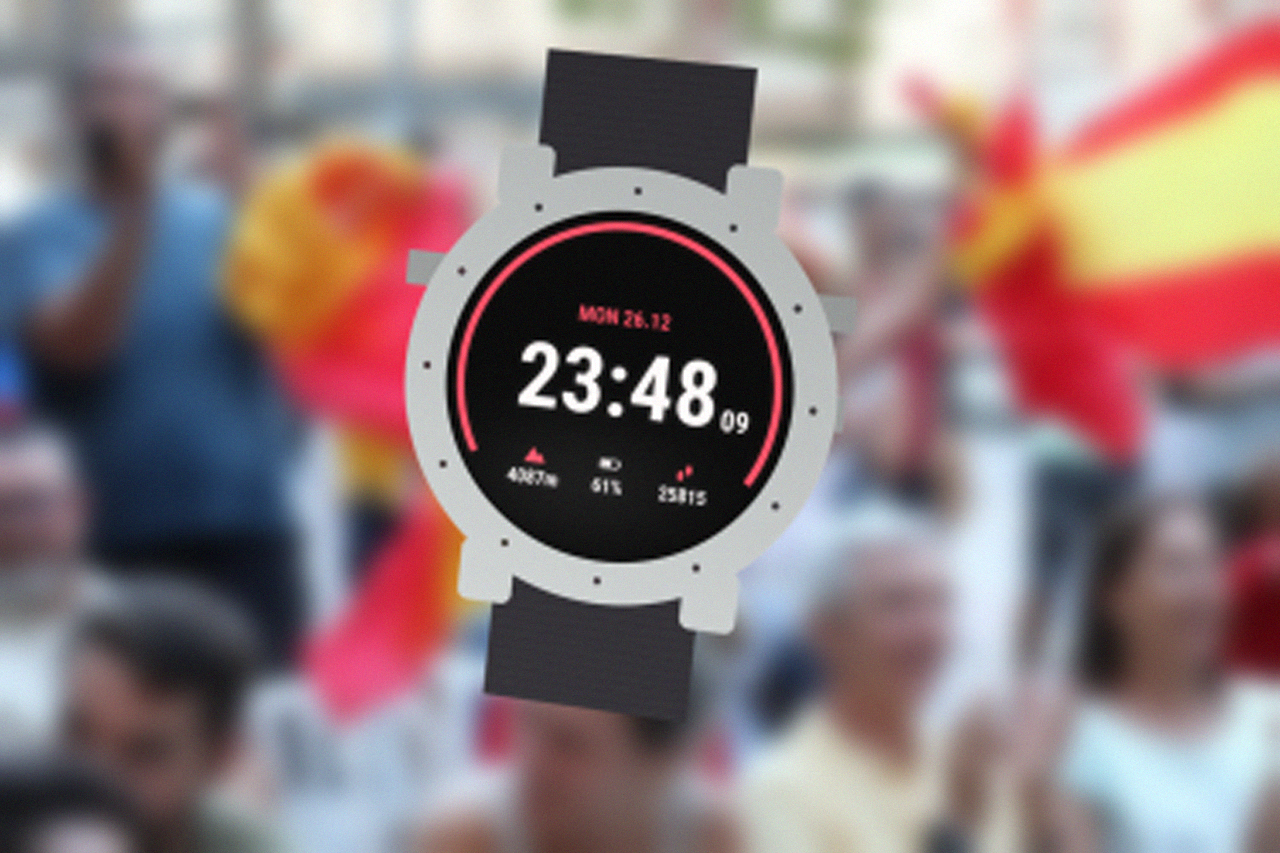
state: 23:48:09
